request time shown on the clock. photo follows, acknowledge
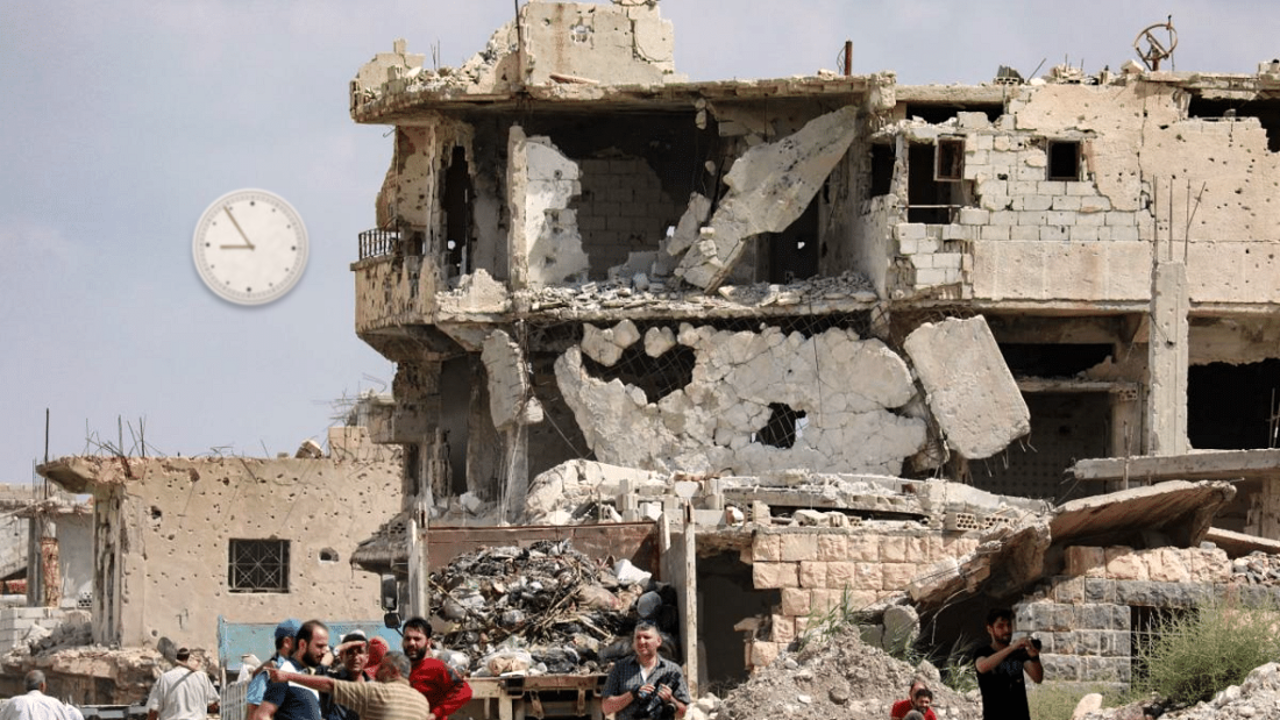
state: 8:54
